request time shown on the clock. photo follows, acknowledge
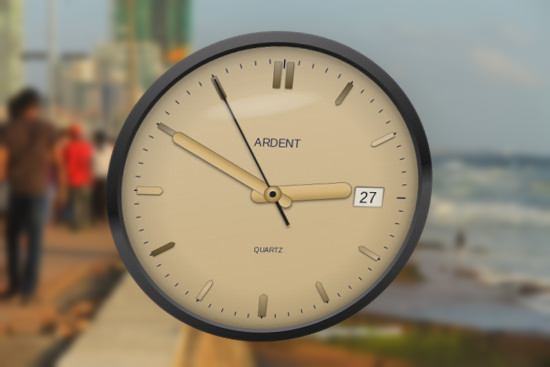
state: 2:49:55
